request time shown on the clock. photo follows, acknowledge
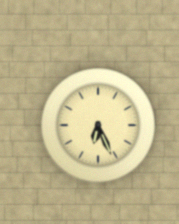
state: 6:26
